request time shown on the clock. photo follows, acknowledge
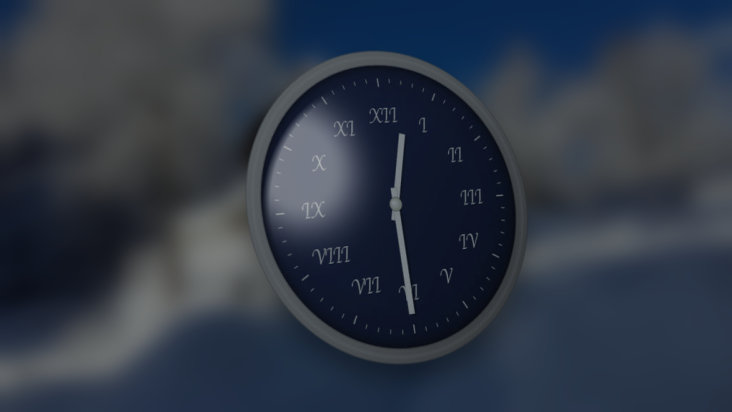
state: 12:30
